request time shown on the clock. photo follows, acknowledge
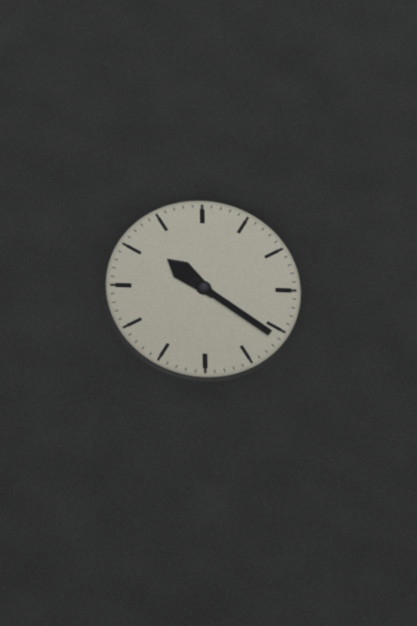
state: 10:21
